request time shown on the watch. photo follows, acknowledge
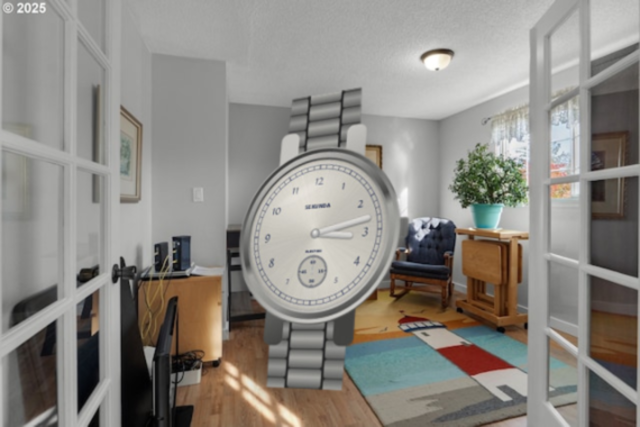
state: 3:13
